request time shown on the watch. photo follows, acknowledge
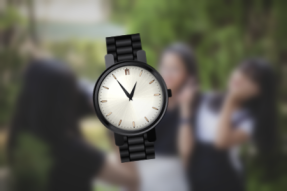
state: 12:55
